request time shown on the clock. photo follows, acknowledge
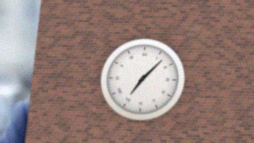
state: 7:07
